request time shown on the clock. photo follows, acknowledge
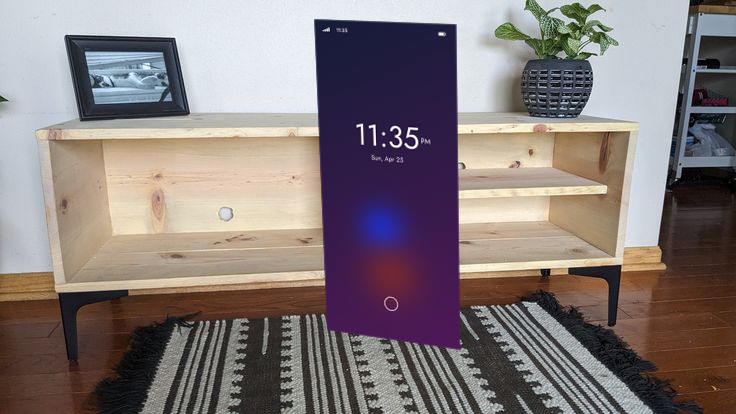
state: 11:35
